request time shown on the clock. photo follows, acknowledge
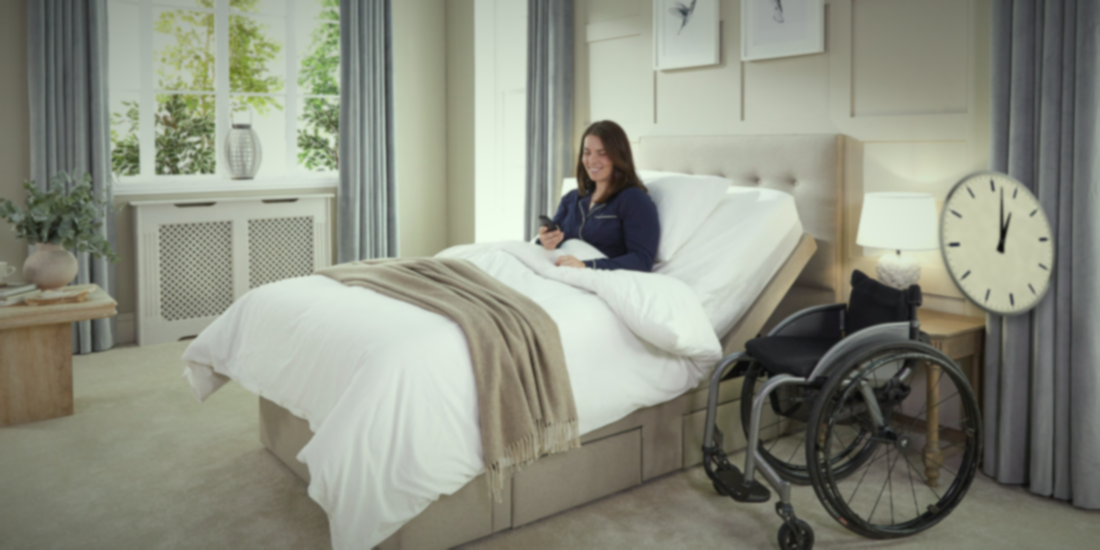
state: 1:02
